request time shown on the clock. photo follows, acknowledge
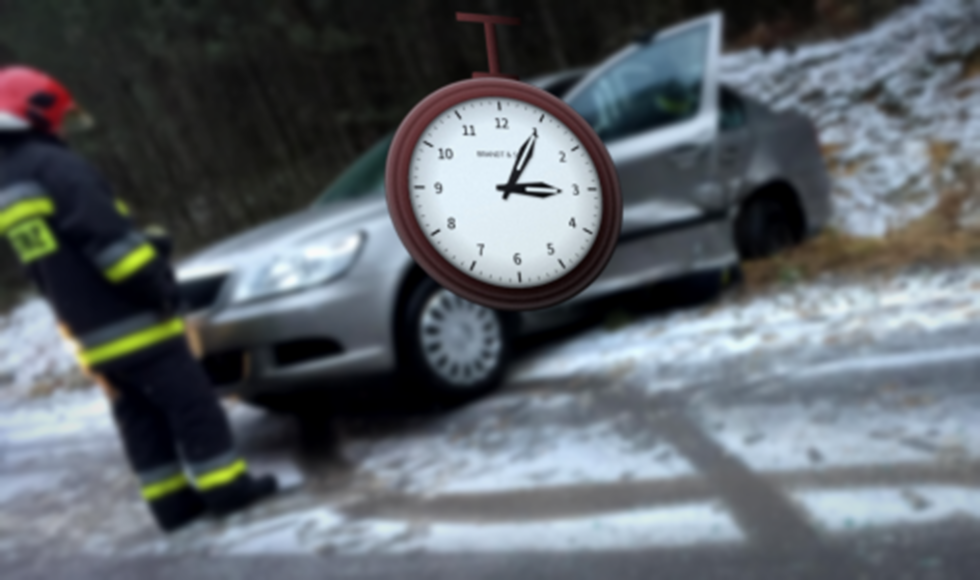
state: 3:05
